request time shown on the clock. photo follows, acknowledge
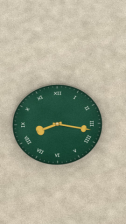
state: 8:17
